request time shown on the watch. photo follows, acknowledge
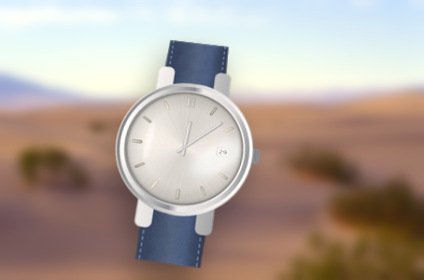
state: 12:08
